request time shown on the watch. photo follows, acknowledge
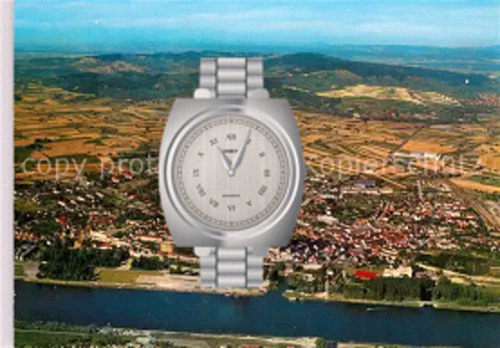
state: 11:04
